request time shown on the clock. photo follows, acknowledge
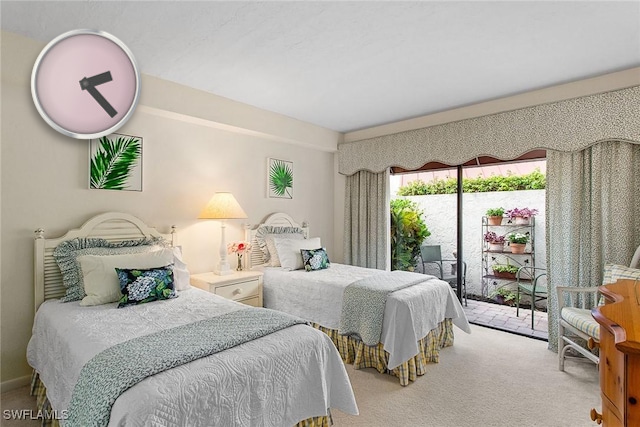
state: 2:23
